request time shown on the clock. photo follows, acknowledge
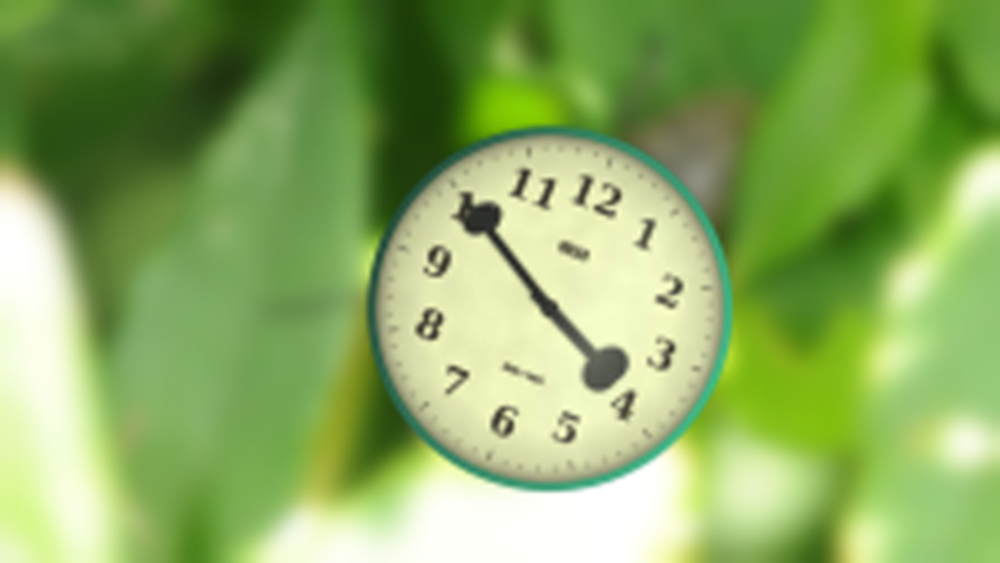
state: 3:50
